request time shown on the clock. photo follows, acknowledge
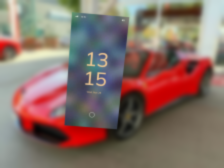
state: 13:15
